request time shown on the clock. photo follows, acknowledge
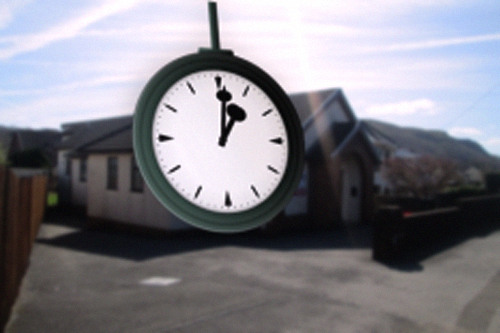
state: 1:01
